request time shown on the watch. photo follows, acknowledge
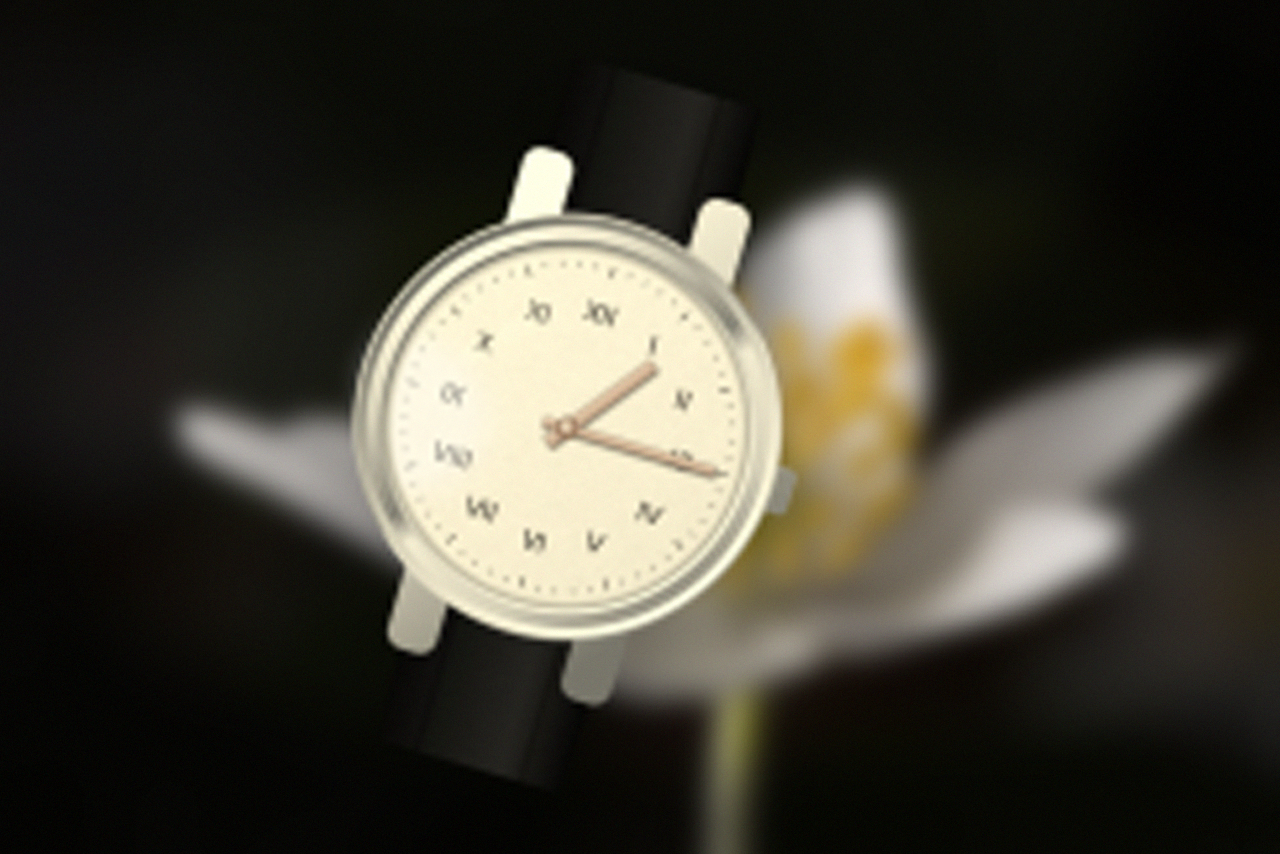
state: 1:15
